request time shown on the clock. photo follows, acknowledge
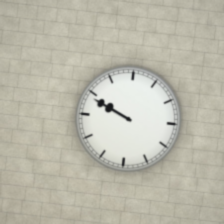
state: 9:49
